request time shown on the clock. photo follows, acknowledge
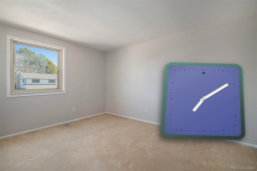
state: 7:09
